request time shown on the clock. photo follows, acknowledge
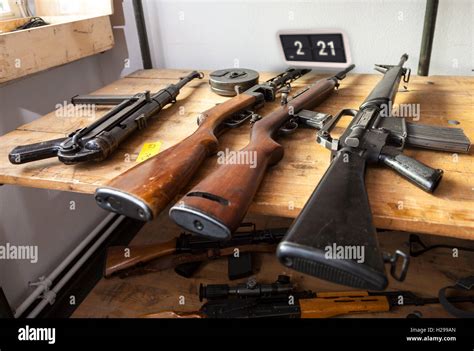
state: 2:21
